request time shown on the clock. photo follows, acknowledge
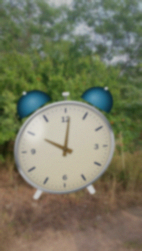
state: 10:01
